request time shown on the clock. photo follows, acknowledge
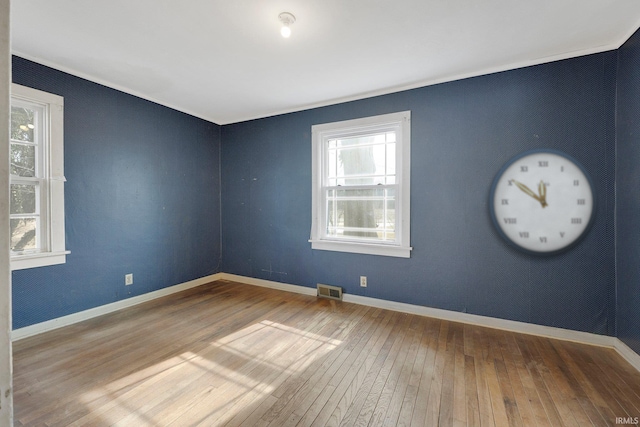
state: 11:51
